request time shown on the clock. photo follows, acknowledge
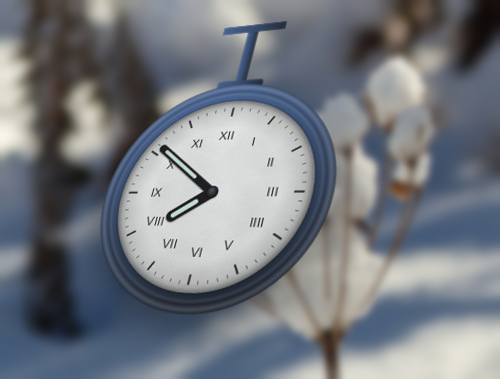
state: 7:51
